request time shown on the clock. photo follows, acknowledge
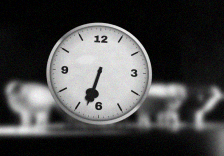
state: 6:33
